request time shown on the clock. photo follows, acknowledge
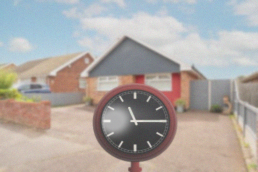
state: 11:15
